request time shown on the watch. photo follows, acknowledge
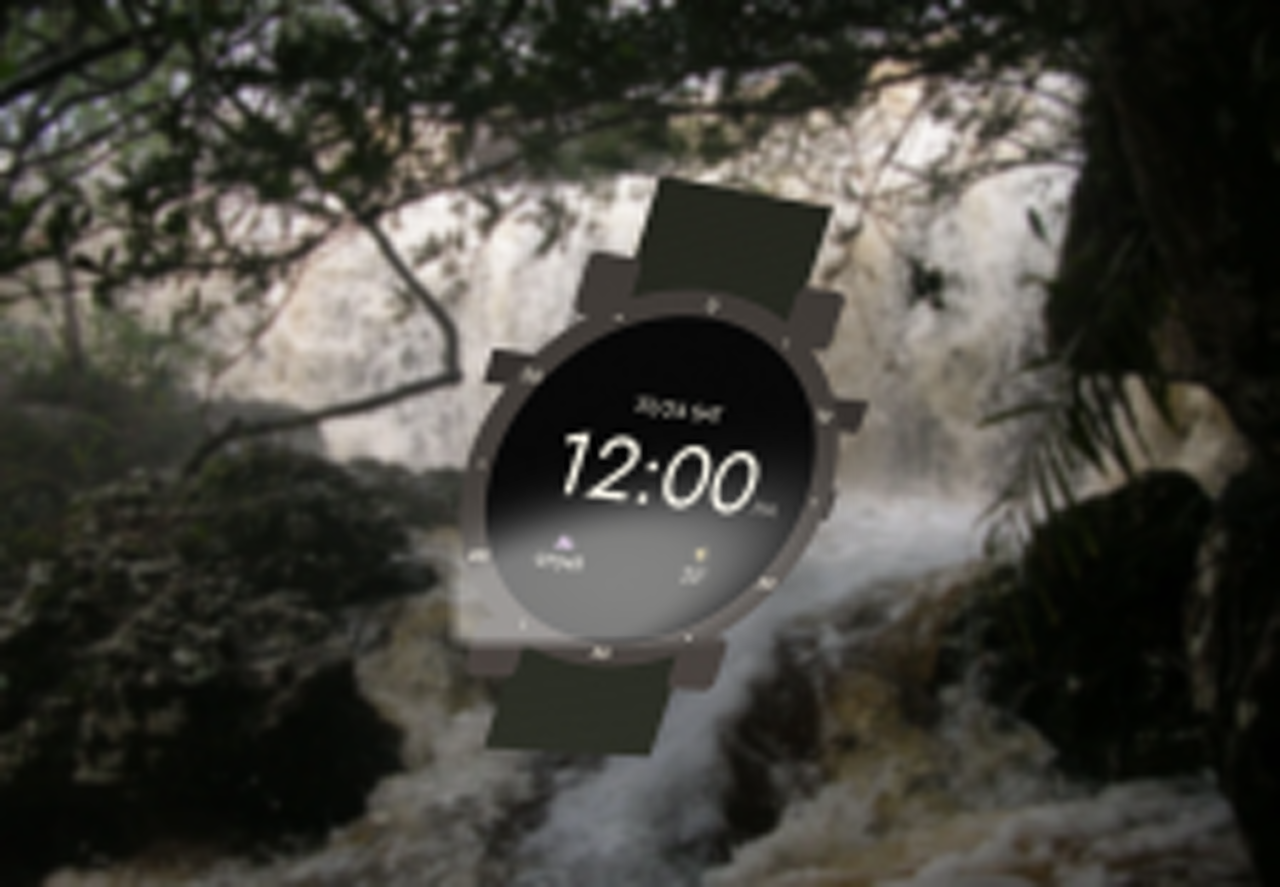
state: 12:00
